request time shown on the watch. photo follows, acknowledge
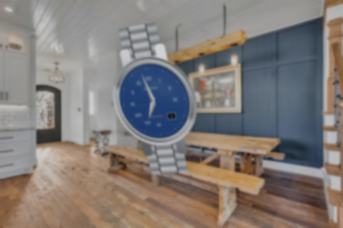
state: 6:58
